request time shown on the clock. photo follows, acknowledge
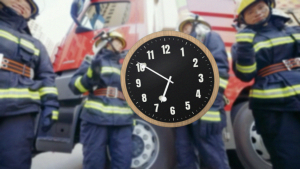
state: 6:51
